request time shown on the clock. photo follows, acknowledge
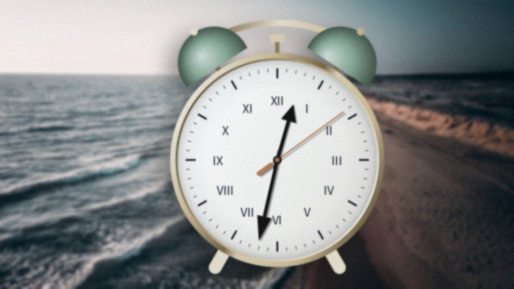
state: 12:32:09
